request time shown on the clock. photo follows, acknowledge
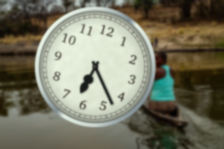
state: 6:23
